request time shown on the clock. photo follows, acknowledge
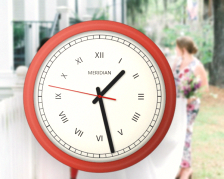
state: 1:27:47
